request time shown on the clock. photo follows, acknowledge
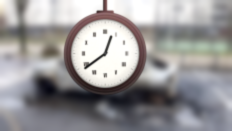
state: 12:39
